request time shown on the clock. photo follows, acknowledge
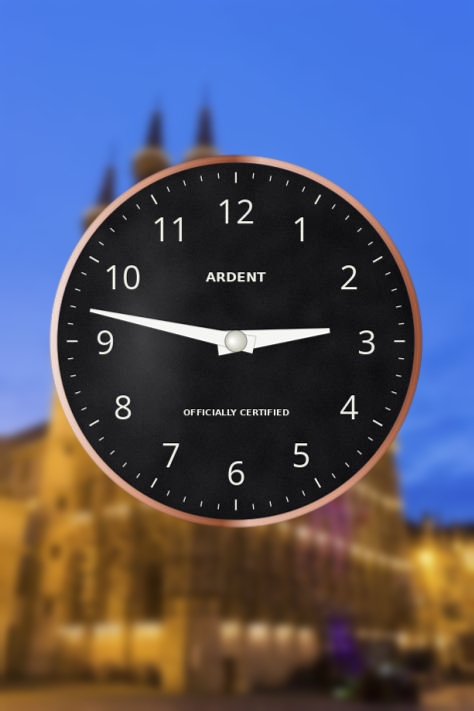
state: 2:47
